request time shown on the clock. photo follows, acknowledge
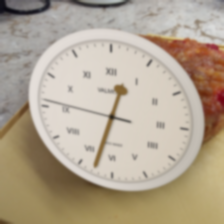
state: 12:32:46
